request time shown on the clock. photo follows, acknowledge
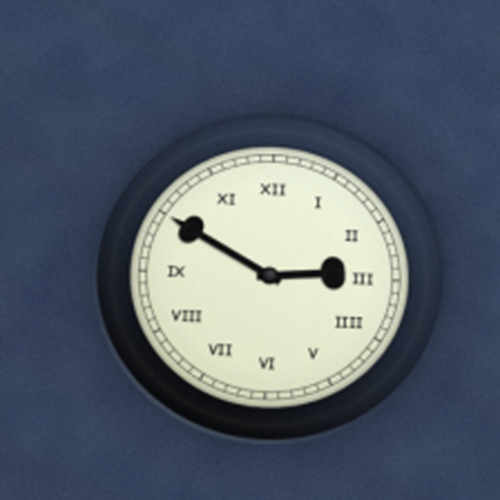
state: 2:50
